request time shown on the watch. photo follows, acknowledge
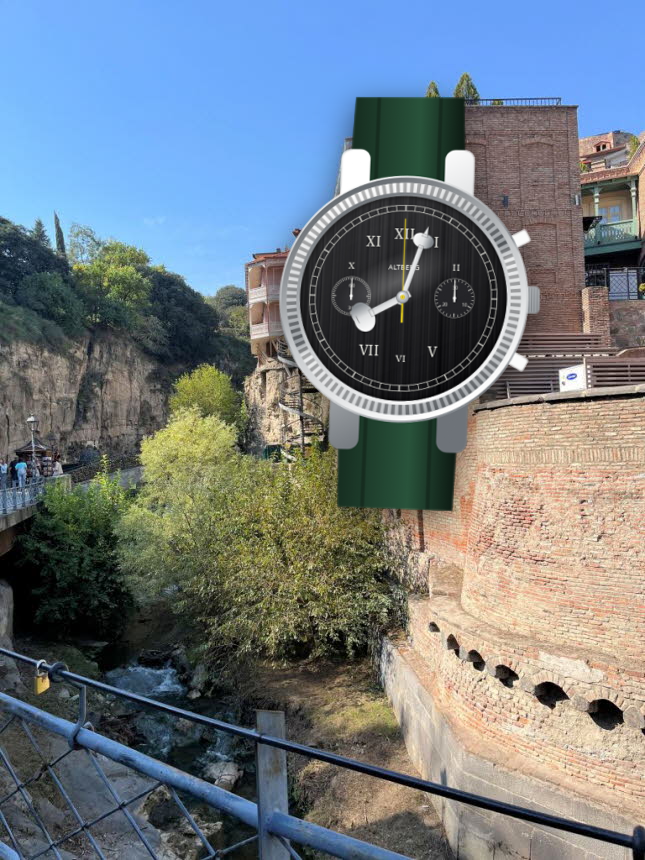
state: 8:03
